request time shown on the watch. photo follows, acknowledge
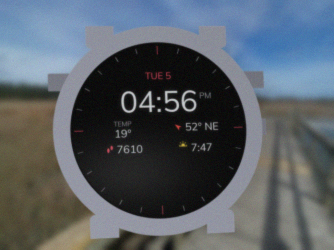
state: 4:56
